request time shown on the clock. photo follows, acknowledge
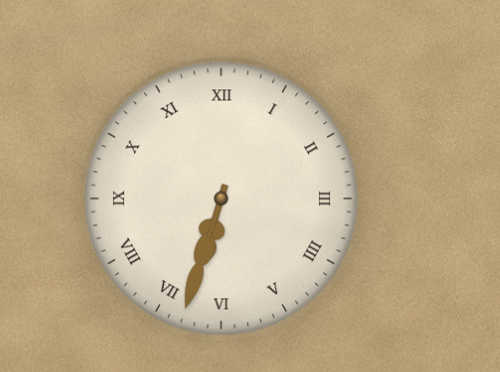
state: 6:33
